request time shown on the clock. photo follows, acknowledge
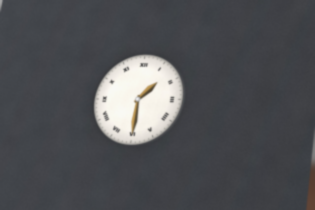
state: 1:30
